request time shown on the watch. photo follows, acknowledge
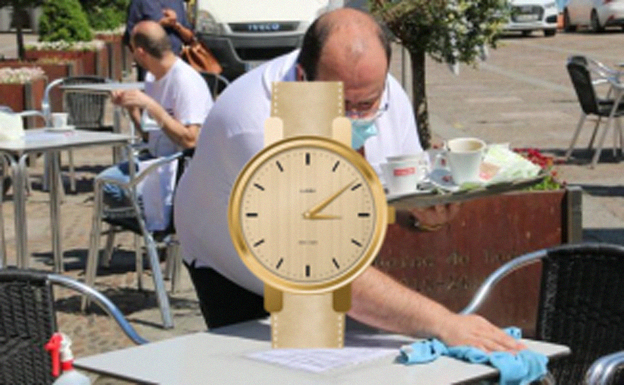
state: 3:09
